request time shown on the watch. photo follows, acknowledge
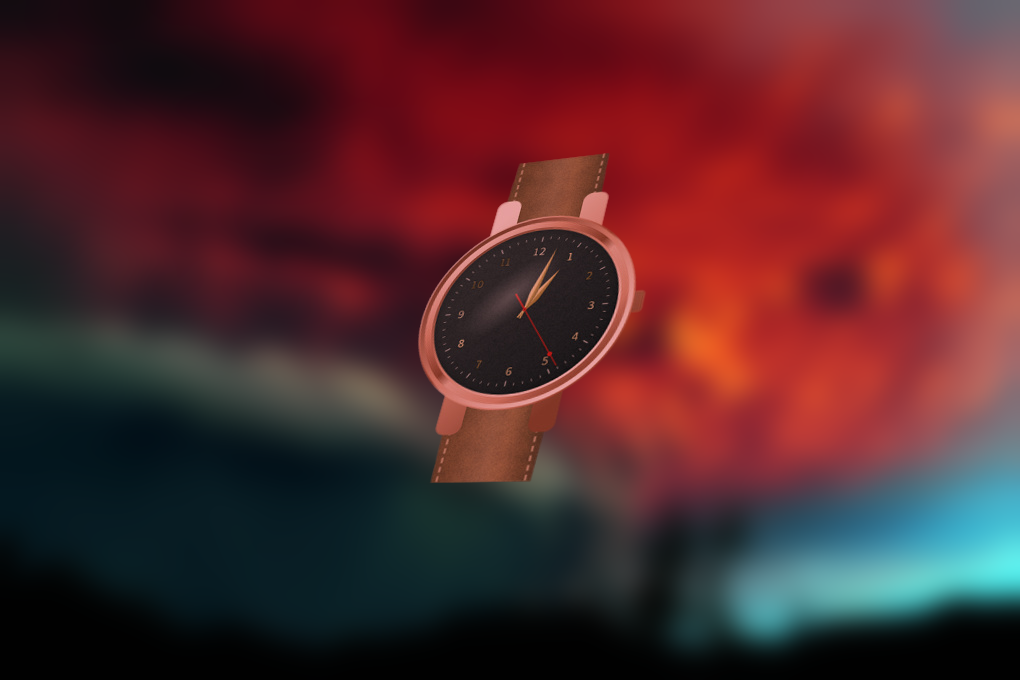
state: 1:02:24
